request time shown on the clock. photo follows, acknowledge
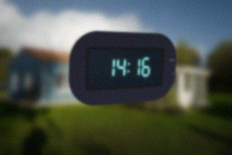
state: 14:16
